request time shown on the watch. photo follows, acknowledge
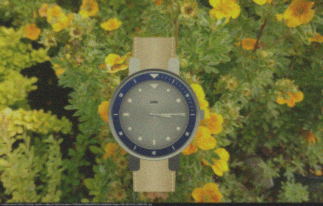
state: 3:15
